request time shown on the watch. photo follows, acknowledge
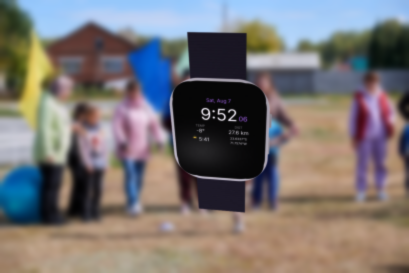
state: 9:52
